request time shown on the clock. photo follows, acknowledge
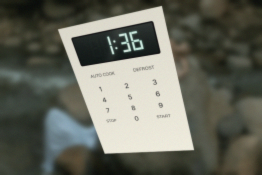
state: 1:36
